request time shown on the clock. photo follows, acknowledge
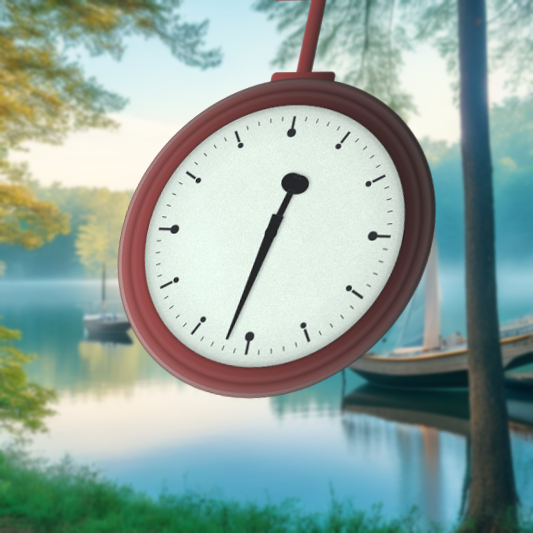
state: 12:32
